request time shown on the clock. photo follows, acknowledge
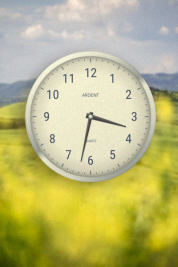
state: 3:32
